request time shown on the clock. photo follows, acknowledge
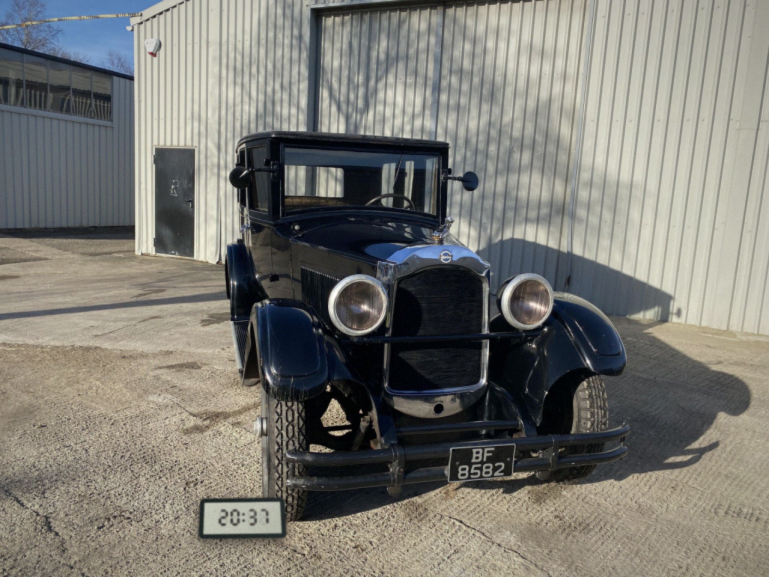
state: 20:37
